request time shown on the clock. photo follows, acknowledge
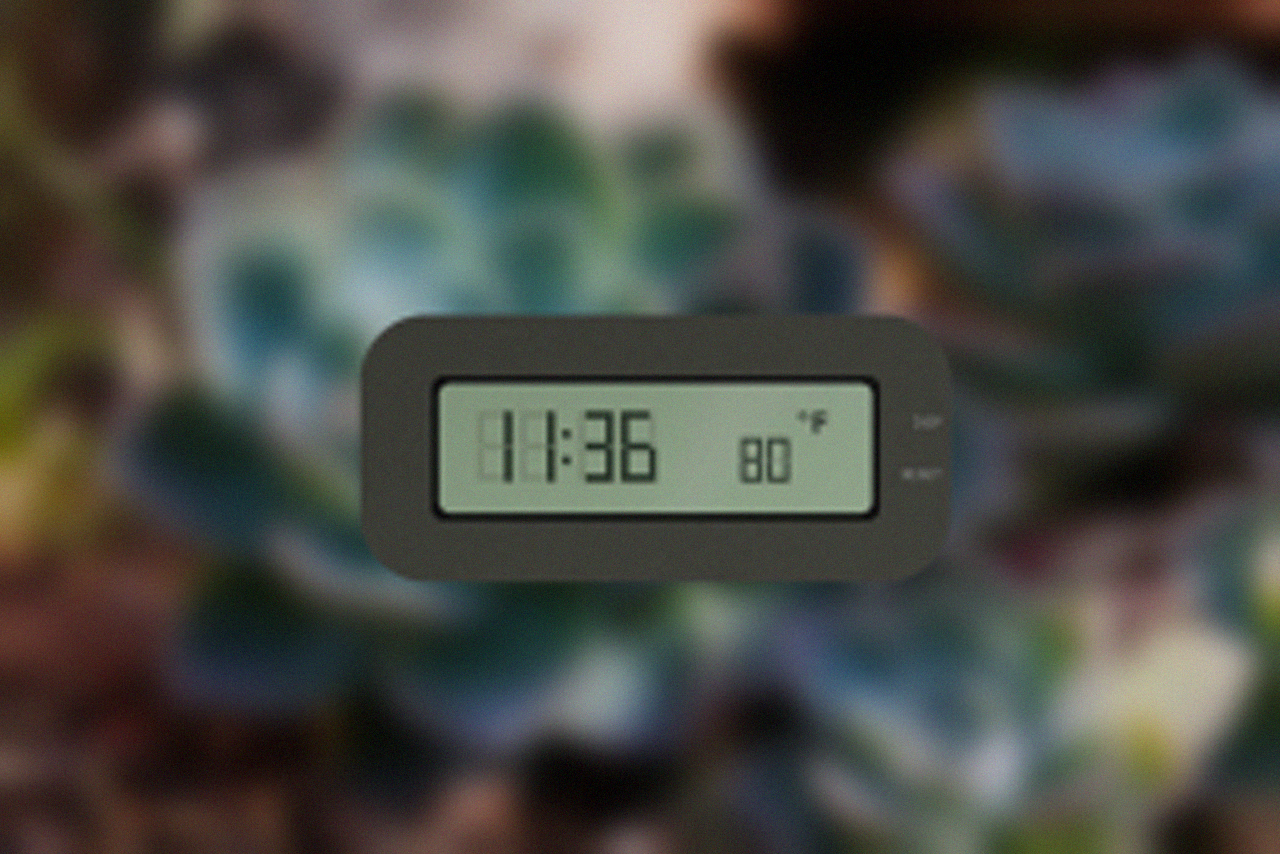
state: 11:36
